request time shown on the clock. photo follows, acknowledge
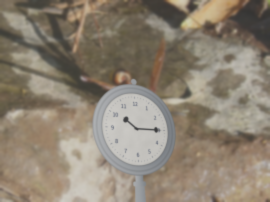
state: 10:15
